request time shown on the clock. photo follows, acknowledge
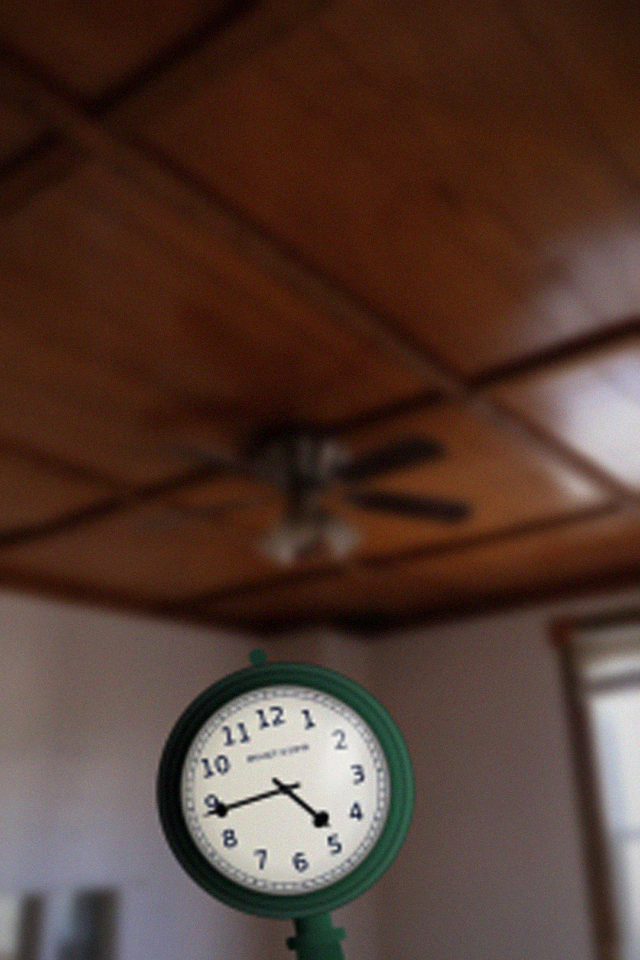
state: 4:44
